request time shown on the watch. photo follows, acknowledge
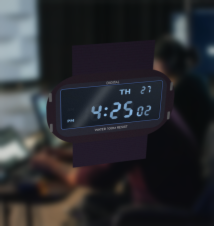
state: 4:25:02
